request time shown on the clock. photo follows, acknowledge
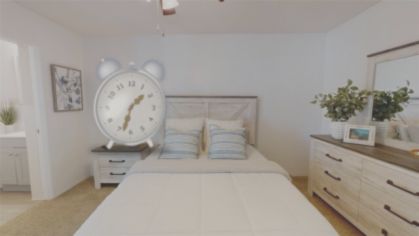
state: 1:33
